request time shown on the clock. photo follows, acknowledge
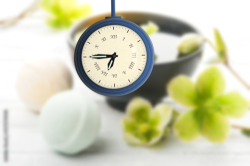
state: 6:45
